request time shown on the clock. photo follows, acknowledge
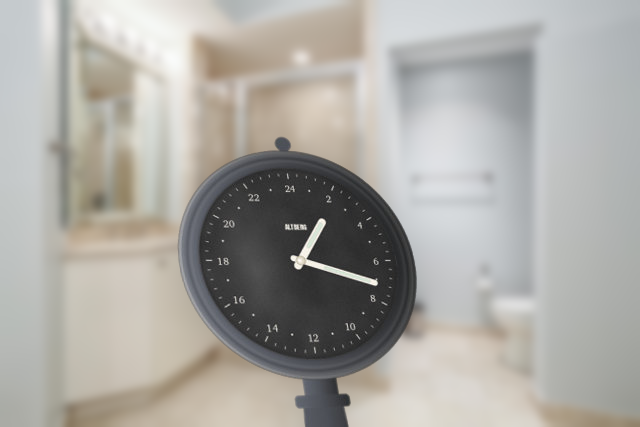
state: 2:18
